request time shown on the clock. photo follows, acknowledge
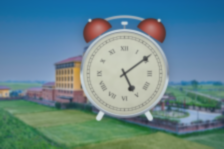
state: 5:09
